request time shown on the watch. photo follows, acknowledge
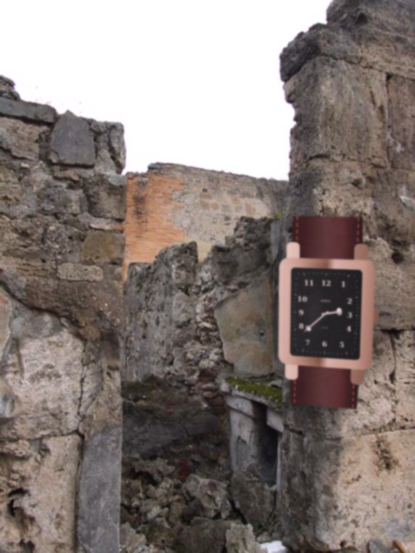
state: 2:38
